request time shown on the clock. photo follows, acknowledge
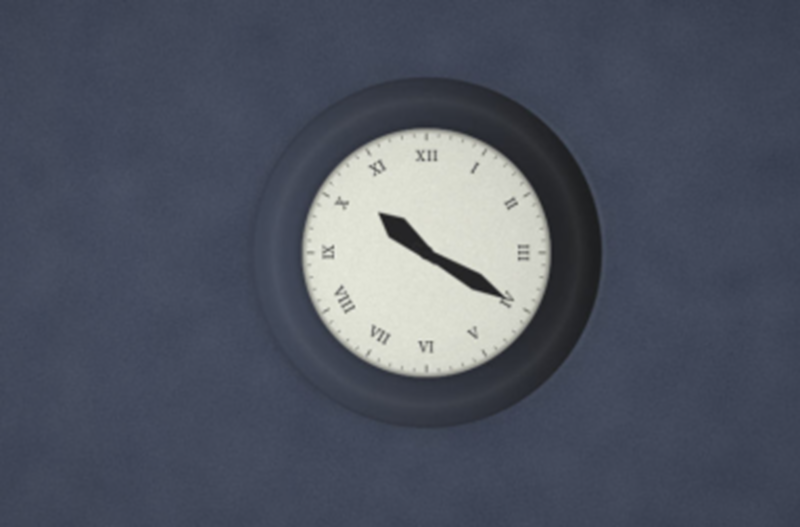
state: 10:20
